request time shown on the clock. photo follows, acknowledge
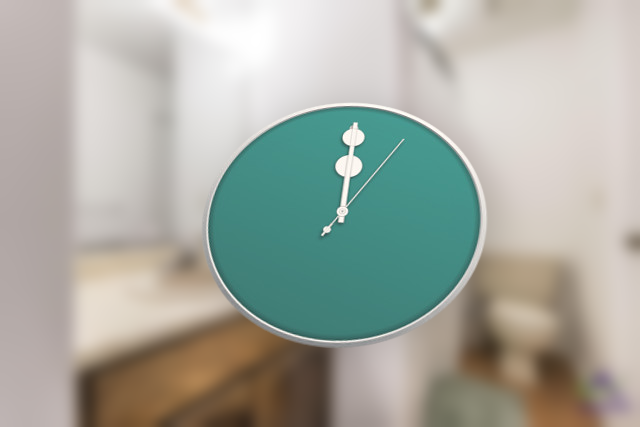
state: 12:00:05
